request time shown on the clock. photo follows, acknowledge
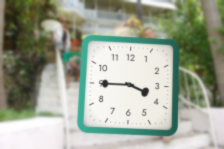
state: 3:45
